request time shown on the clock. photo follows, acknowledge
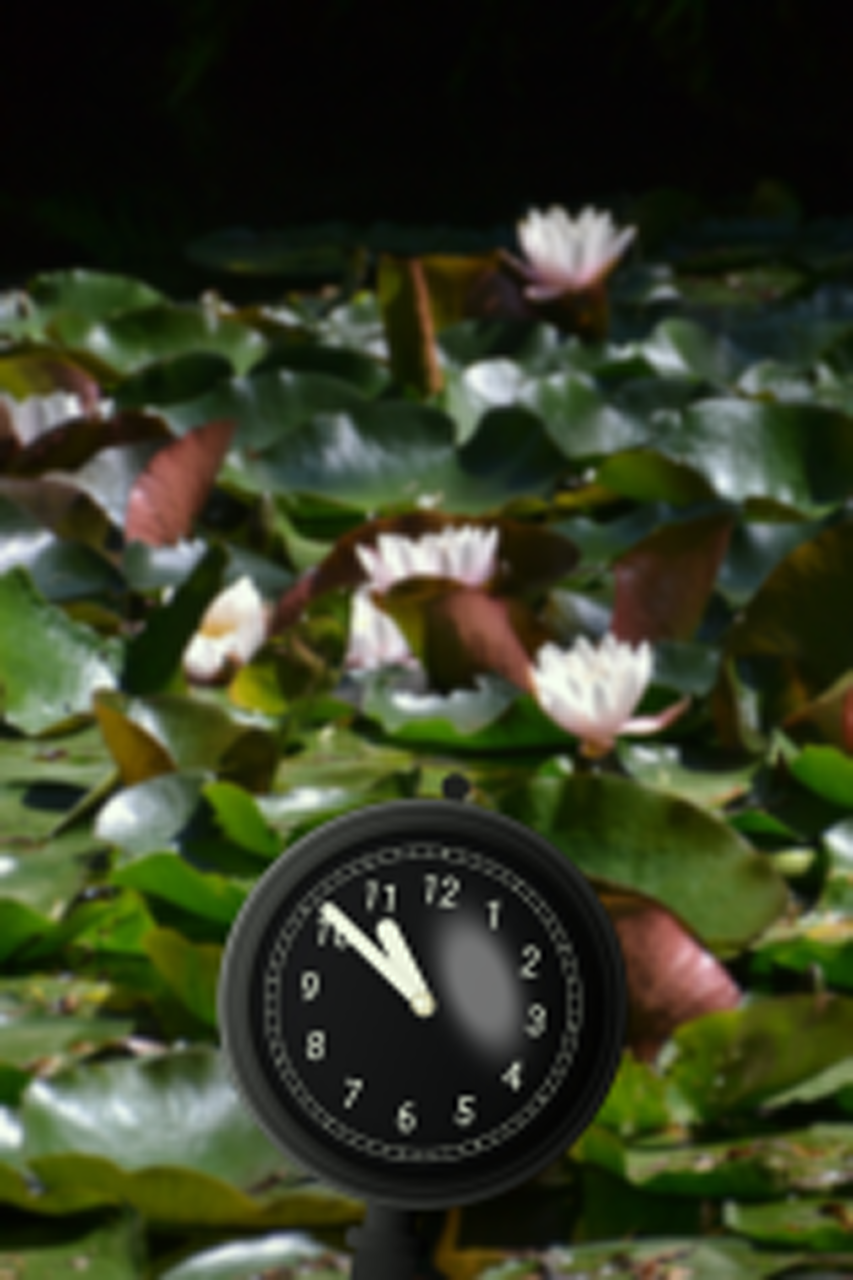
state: 10:51
